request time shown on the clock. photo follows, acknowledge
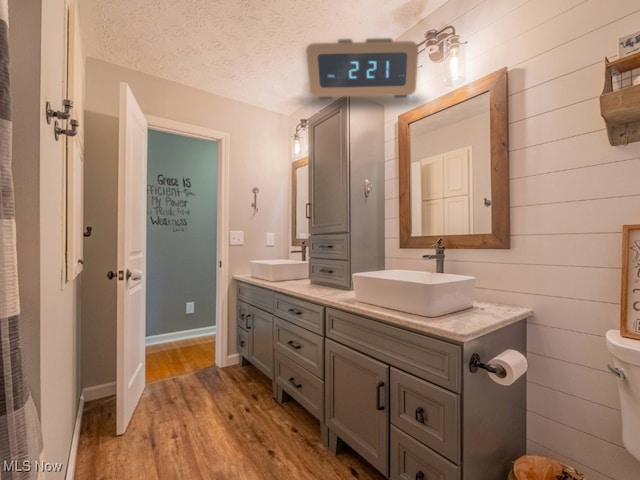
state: 2:21
